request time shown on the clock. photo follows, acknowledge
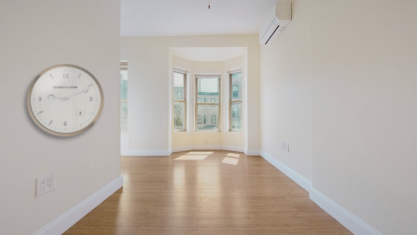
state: 9:11
